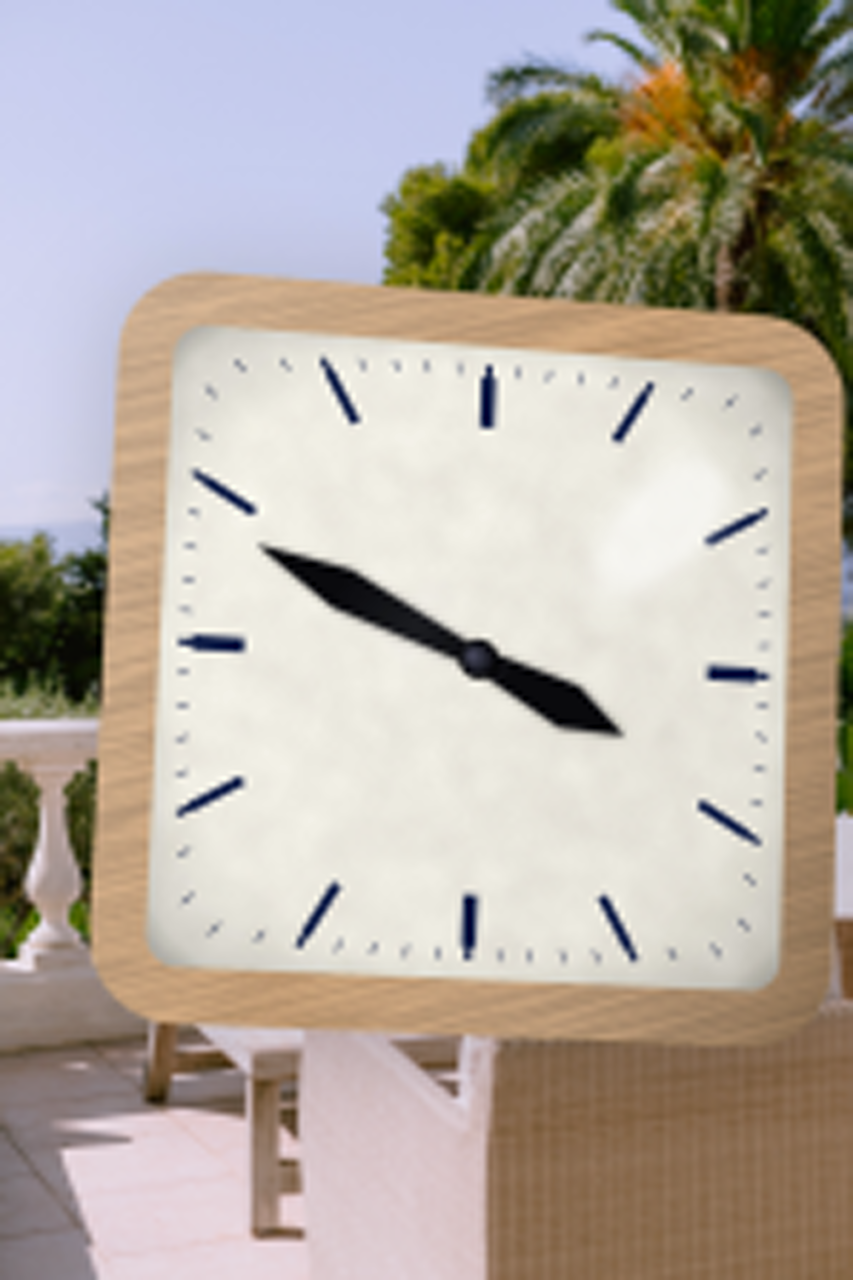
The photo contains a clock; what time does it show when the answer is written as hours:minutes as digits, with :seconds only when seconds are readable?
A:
3:49
